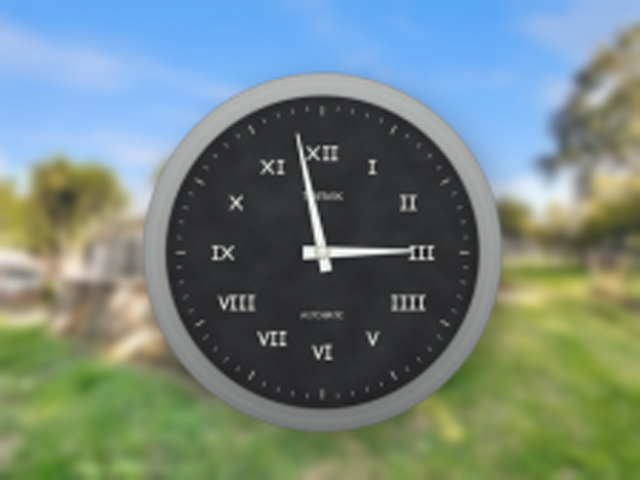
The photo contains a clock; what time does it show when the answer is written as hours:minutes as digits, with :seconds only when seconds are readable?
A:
2:58
